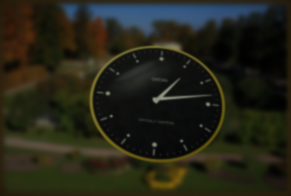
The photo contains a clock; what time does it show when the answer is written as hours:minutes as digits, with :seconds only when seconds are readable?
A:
1:13
